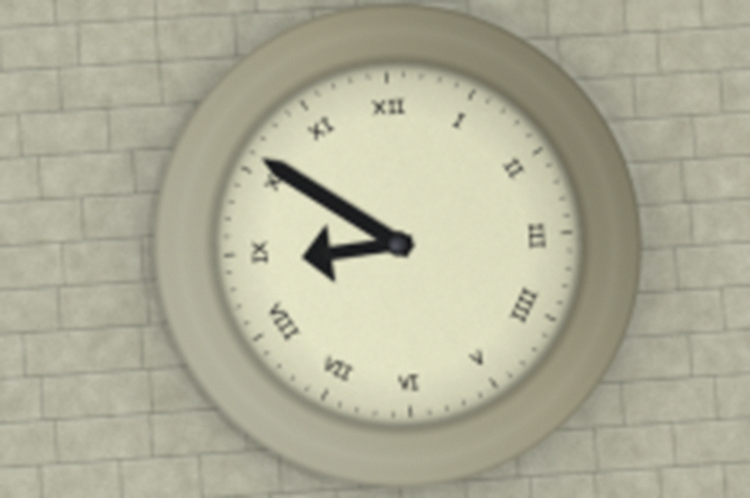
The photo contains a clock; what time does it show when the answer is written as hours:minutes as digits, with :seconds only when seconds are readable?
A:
8:51
